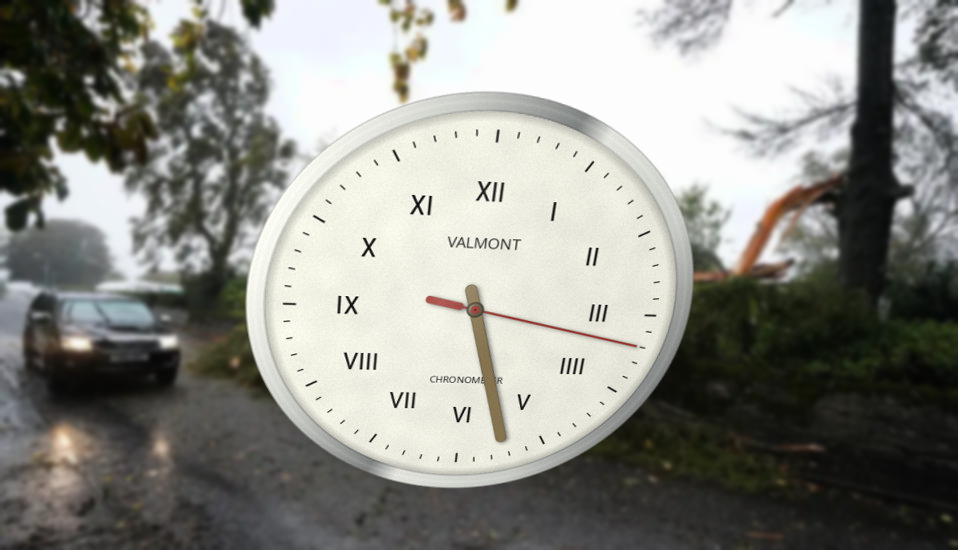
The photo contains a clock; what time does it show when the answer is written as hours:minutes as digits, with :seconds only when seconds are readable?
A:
5:27:17
